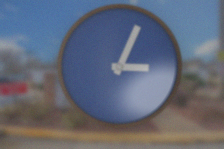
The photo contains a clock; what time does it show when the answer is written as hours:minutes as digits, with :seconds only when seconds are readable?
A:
3:04
